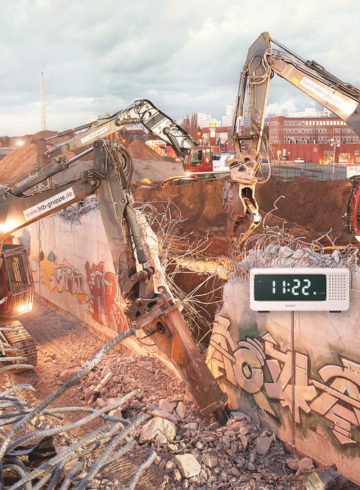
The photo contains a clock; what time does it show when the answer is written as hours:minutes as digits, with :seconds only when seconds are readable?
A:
11:22
